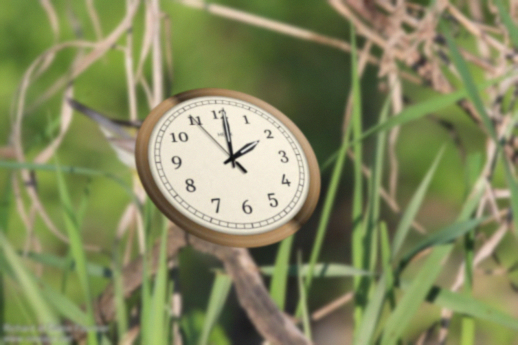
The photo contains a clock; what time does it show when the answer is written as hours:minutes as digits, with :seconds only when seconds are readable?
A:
2:00:55
